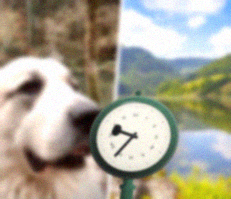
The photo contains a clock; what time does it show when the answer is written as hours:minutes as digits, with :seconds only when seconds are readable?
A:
9:36
